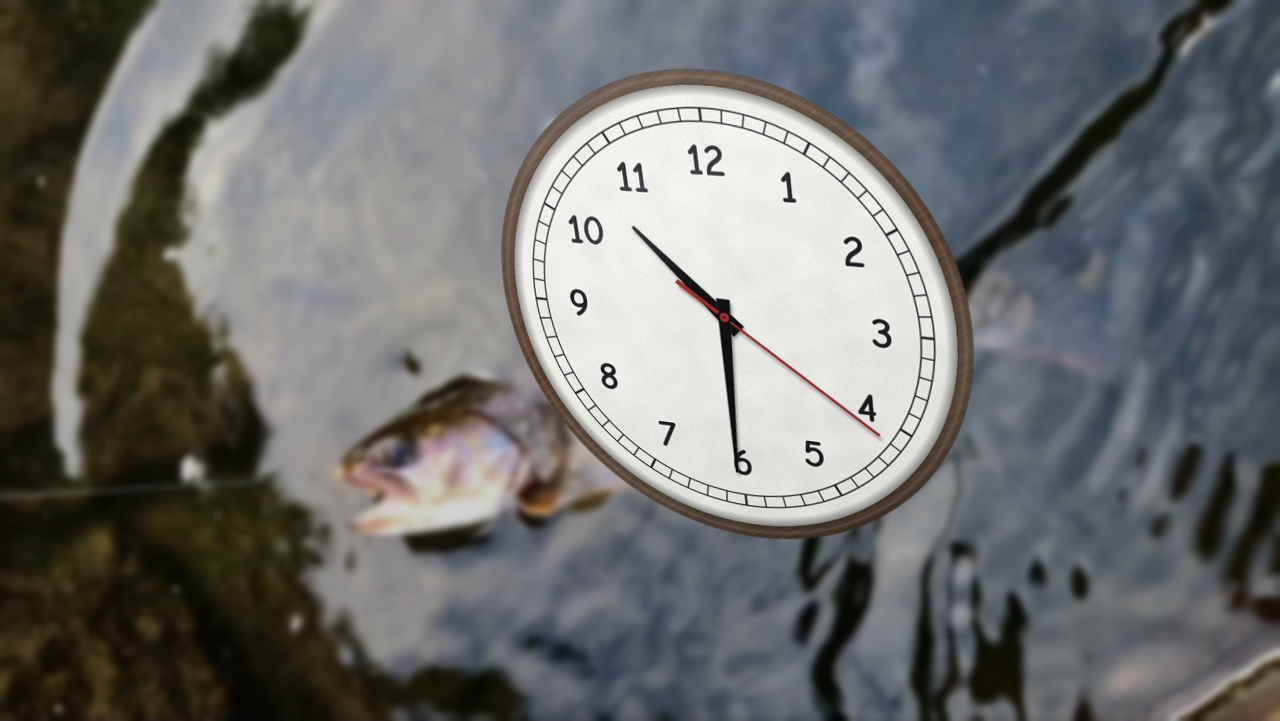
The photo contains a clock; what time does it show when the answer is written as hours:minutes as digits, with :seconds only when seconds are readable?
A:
10:30:21
